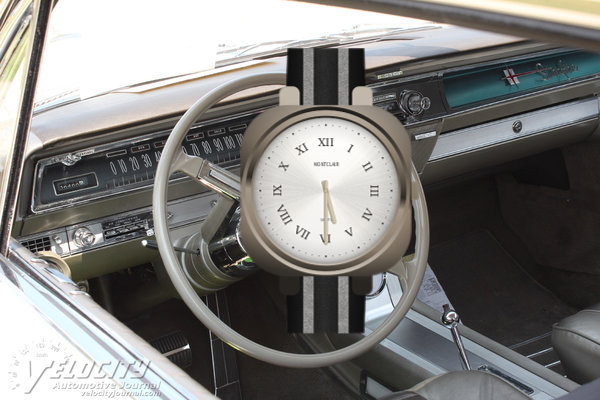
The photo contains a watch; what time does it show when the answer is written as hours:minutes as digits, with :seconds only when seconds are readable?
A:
5:30
